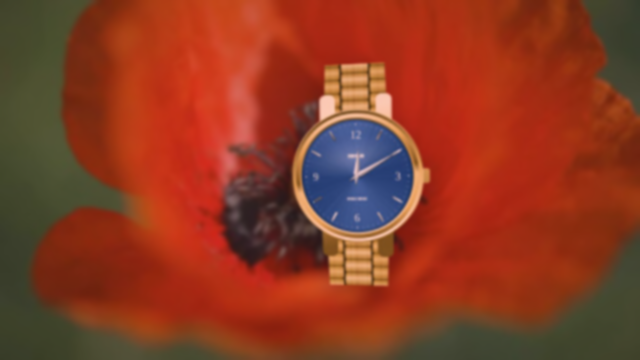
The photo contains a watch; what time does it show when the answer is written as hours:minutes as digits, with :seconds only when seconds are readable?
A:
12:10
